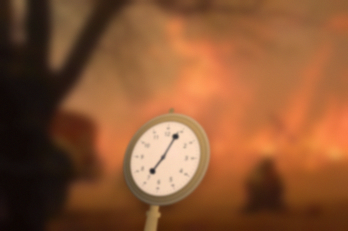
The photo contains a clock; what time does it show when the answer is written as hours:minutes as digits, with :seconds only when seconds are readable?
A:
7:04
